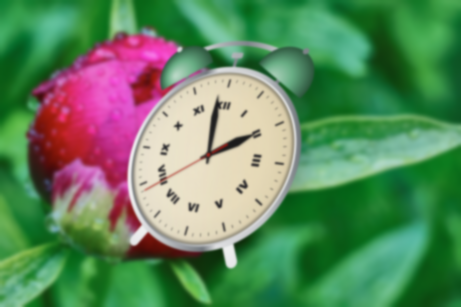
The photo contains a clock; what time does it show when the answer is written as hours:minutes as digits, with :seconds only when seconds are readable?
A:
1:58:39
